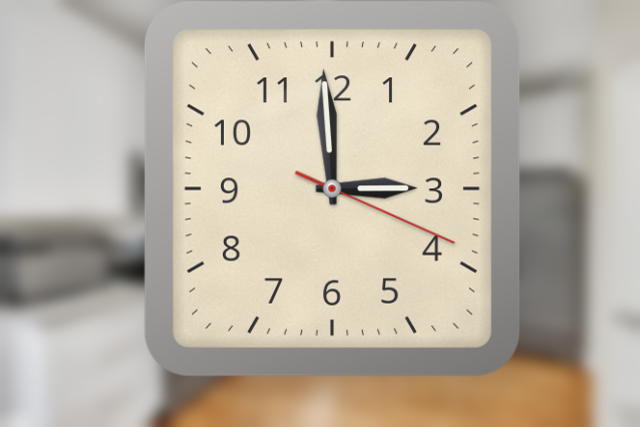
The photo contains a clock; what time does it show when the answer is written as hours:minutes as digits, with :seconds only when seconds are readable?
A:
2:59:19
